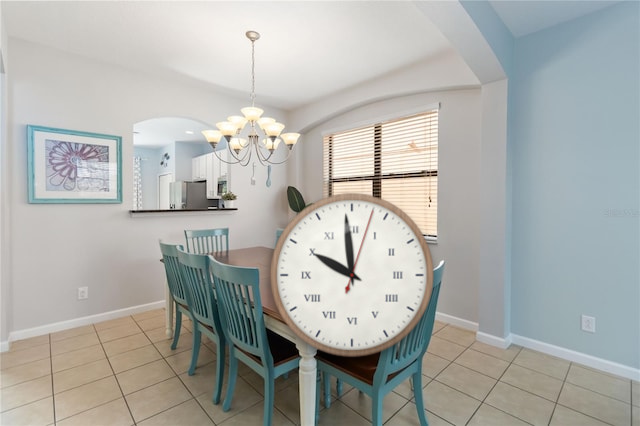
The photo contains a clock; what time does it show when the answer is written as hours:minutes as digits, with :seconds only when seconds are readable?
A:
9:59:03
